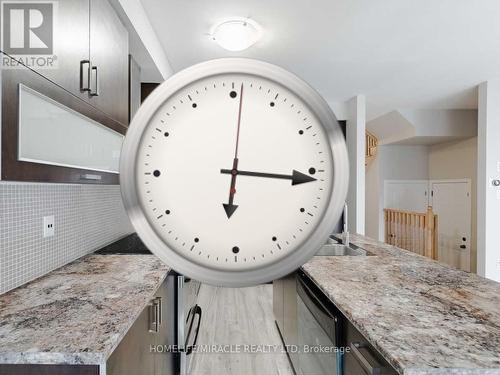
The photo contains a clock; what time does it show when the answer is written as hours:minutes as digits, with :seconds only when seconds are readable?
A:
6:16:01
